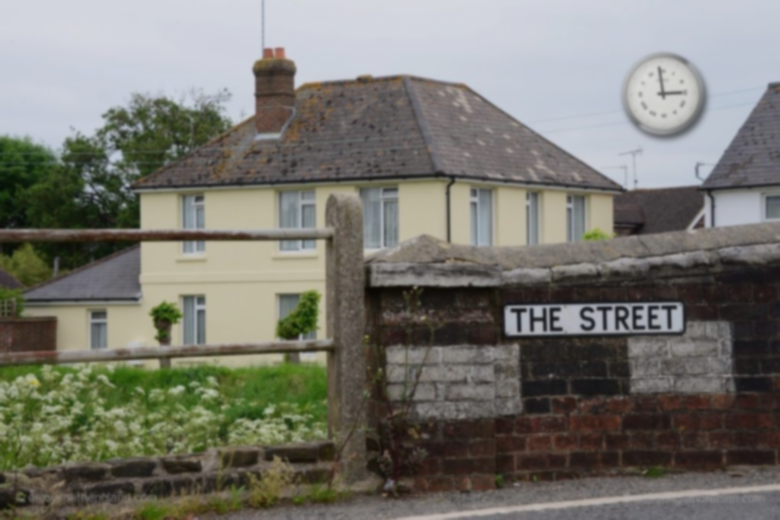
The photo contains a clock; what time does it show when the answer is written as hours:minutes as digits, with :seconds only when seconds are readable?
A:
2:59
